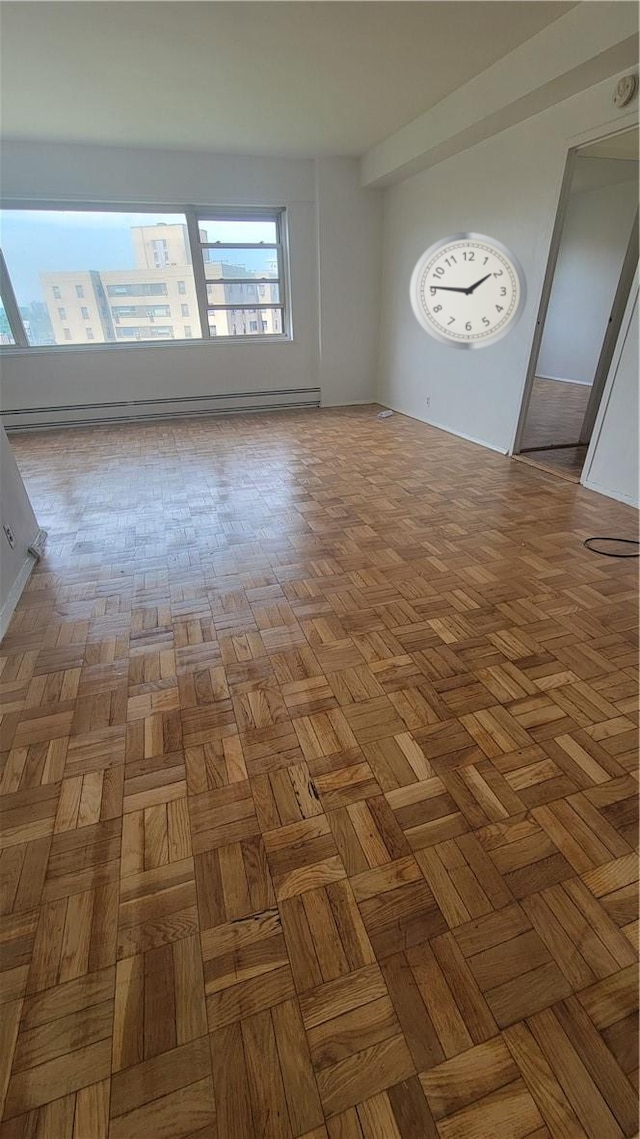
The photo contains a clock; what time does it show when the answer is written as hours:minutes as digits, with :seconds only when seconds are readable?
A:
1:46
